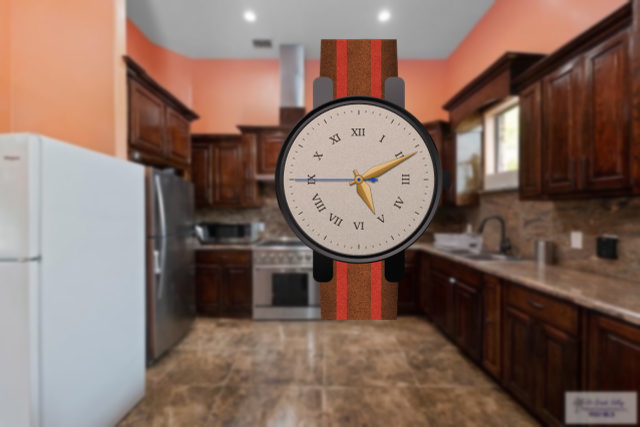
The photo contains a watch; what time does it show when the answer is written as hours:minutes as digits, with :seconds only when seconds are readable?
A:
5:10:45
